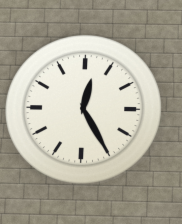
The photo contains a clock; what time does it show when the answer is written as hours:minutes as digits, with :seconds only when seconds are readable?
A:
12:25
